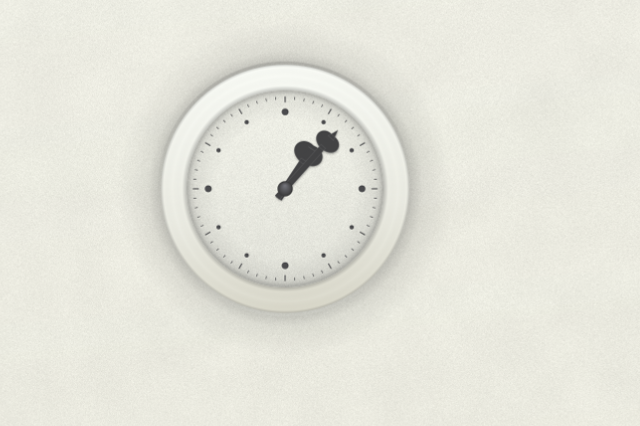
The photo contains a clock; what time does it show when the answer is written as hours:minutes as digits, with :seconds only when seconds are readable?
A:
1:07
